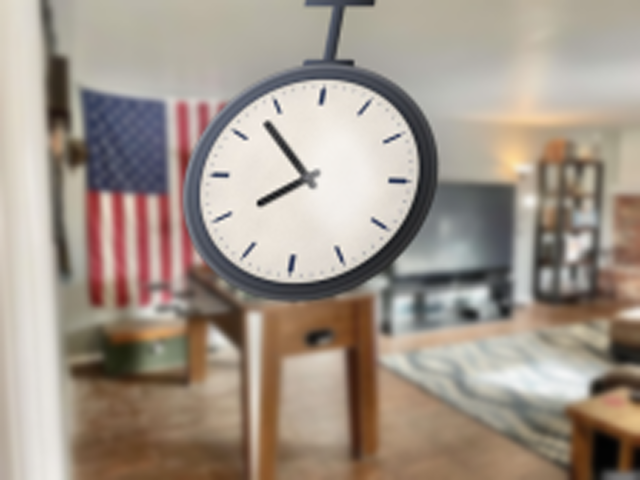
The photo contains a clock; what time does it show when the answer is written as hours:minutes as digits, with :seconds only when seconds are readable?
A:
7:53
